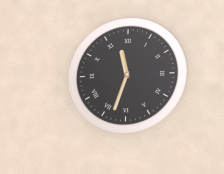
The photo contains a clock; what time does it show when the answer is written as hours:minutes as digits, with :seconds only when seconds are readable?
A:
11:33
